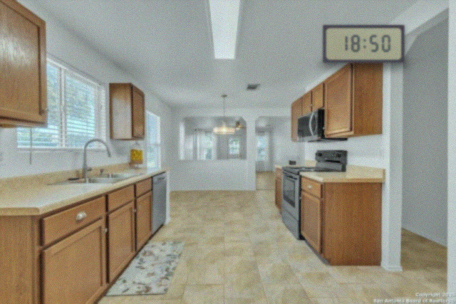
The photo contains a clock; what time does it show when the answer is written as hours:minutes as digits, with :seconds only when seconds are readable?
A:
18:50
